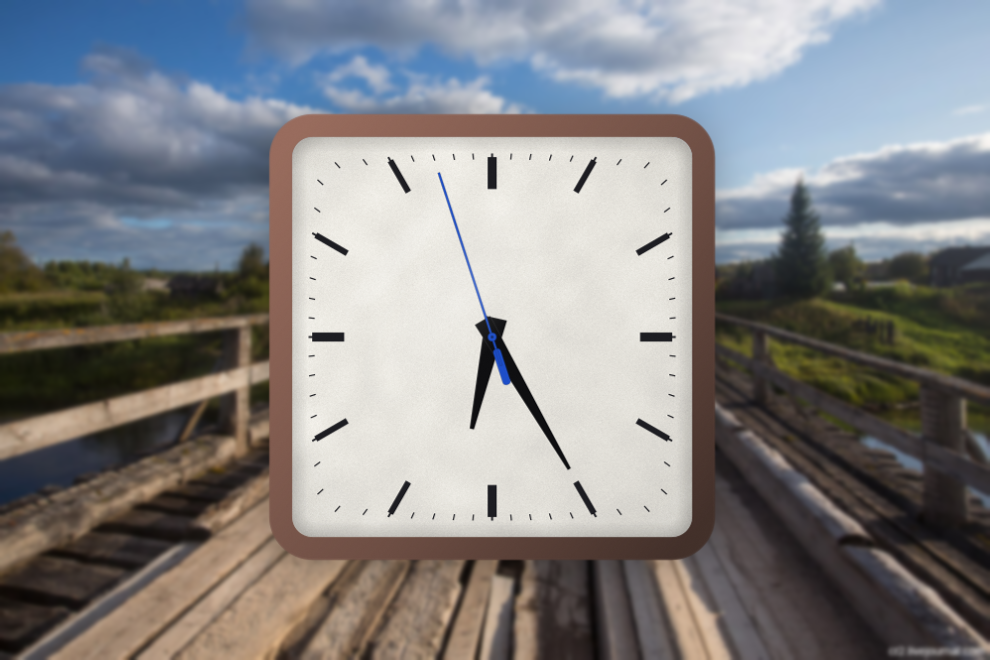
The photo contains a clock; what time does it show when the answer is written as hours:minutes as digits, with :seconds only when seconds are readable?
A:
6:24:57
